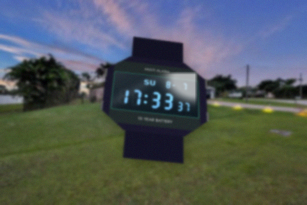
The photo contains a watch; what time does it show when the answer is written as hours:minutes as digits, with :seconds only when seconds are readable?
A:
17:33
